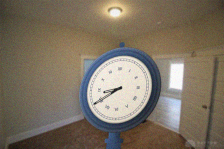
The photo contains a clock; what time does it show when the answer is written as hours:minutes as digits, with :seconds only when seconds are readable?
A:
8:40
